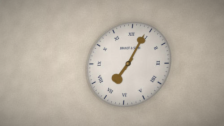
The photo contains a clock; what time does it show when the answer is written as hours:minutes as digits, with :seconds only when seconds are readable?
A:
7:04
